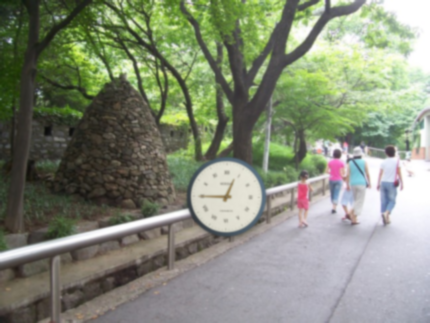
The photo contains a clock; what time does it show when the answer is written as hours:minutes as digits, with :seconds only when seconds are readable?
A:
12:45
